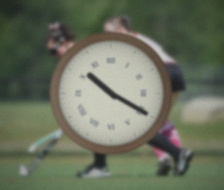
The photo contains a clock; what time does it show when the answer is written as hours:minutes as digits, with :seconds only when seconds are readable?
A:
10:20
